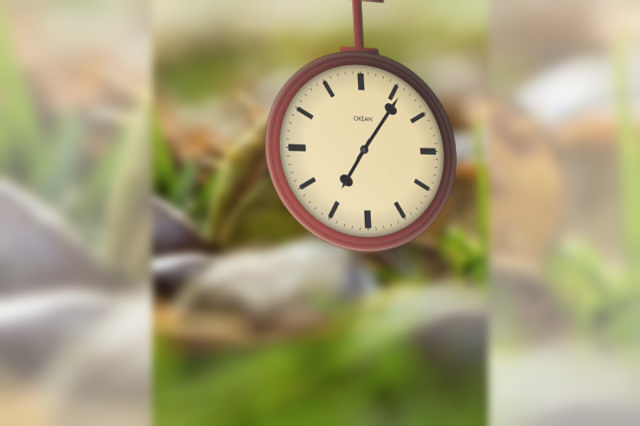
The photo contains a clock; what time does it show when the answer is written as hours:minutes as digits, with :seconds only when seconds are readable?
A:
7:06
